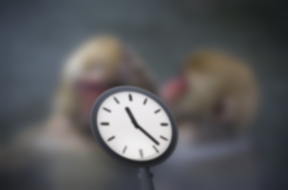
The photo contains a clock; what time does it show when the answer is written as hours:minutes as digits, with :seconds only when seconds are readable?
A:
11:23
